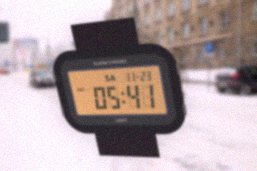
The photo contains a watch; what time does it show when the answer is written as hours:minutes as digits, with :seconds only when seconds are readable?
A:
5:41
